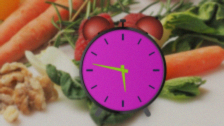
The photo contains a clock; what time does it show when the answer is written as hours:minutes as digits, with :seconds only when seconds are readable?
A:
5:47
